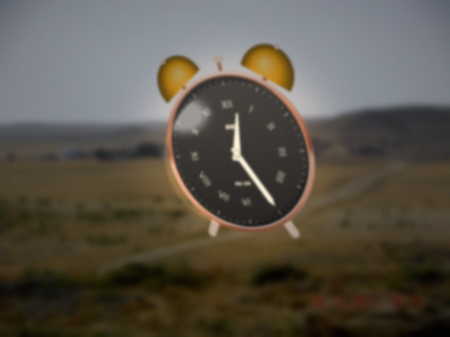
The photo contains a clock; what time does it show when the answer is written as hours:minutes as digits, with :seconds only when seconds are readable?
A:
12:25
